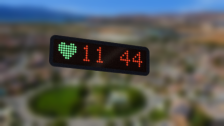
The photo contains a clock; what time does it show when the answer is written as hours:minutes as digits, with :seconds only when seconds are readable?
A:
11:44
